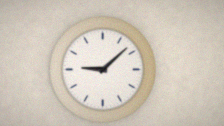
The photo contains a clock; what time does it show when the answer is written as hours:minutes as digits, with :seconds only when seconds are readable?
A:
9:08
